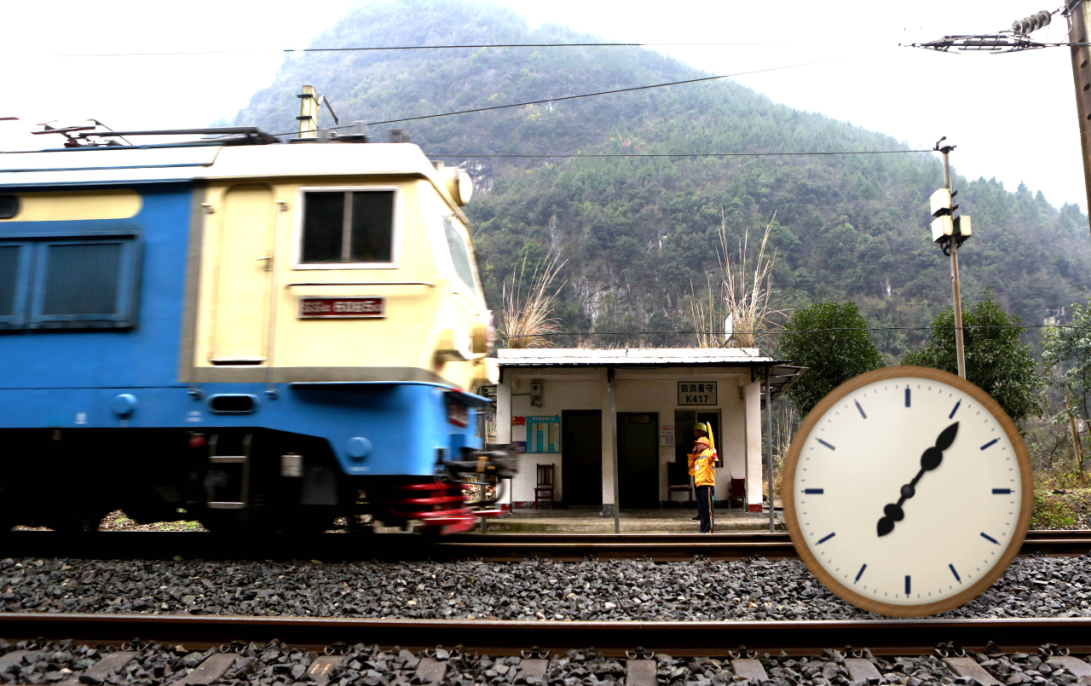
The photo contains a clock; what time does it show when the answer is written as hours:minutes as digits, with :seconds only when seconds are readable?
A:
7:06
